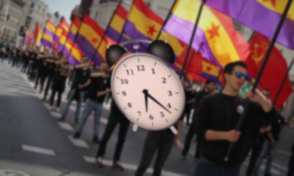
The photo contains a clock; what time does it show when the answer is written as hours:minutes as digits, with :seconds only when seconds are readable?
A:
6:22
